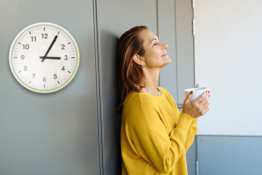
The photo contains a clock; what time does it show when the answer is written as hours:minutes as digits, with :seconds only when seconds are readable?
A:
3:05
